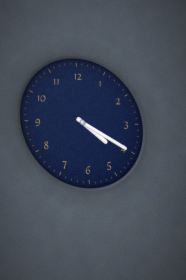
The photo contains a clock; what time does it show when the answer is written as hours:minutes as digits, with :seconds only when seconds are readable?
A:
4:20
